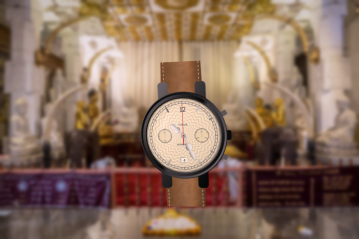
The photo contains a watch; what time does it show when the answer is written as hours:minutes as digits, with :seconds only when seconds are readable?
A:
10:26
